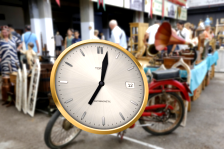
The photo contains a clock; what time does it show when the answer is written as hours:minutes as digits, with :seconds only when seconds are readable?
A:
7:02
